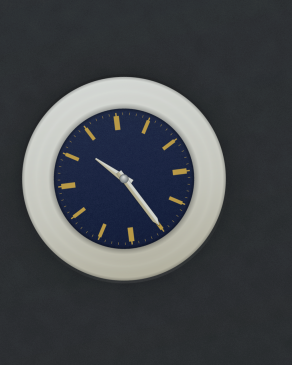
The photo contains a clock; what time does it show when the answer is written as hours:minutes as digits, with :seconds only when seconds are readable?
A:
10:25
